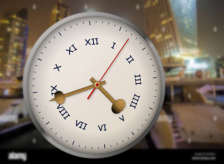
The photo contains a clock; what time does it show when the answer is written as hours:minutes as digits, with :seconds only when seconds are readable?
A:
4:43:07
